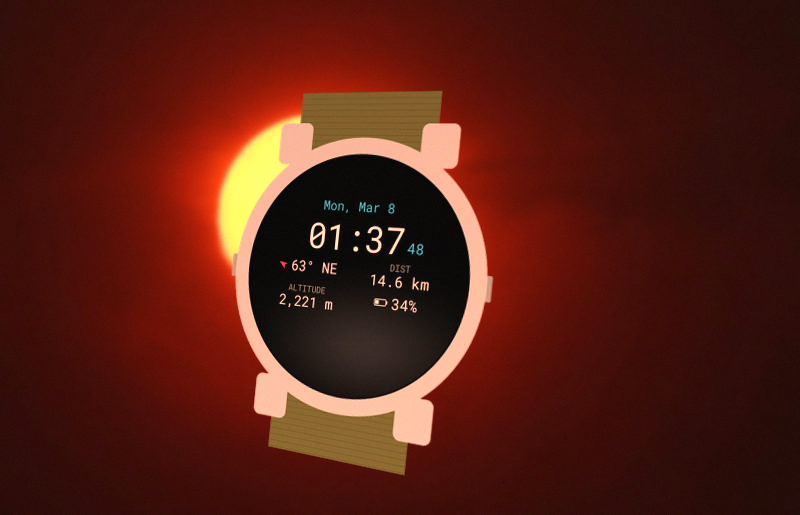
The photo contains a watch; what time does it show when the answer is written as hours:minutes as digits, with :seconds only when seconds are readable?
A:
1:37:48
